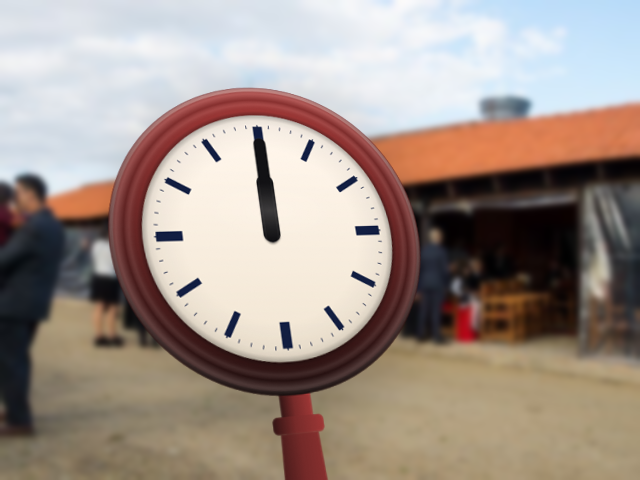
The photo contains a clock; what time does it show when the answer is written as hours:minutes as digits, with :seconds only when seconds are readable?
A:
12:00
